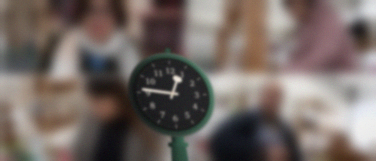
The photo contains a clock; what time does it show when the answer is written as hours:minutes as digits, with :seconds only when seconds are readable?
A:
12:46
